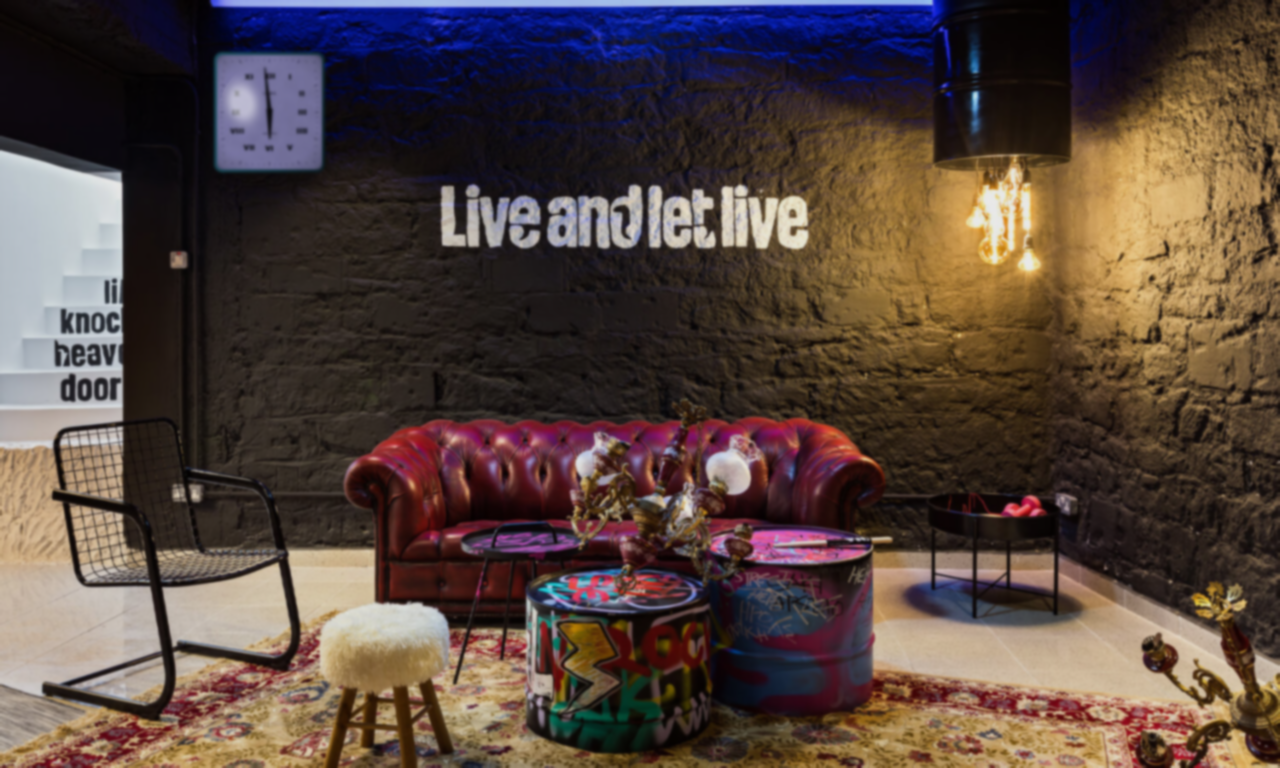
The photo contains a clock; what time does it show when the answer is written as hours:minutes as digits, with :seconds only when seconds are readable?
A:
5:59
